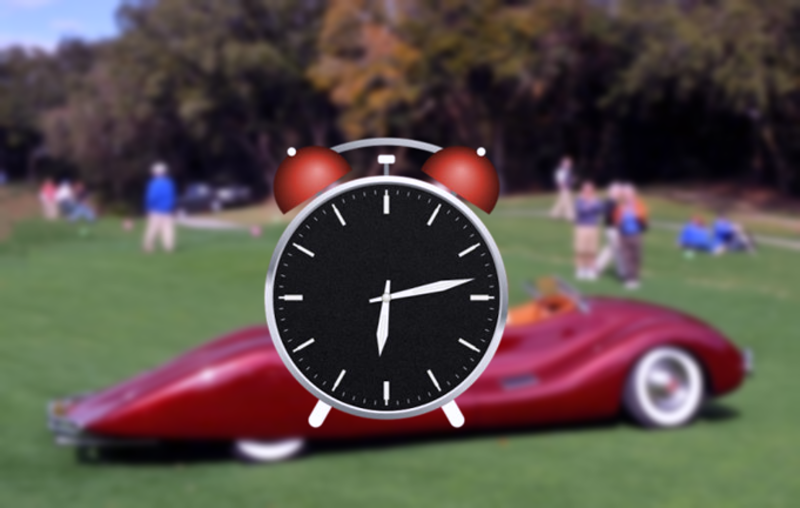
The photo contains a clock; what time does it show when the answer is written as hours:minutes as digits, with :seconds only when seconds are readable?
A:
6:13
